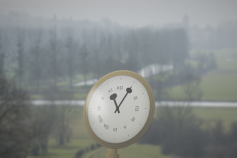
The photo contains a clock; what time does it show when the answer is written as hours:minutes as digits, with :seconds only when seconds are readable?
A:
11:05
